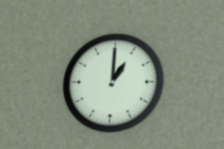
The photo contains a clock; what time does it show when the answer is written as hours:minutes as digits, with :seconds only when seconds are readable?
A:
1:00
